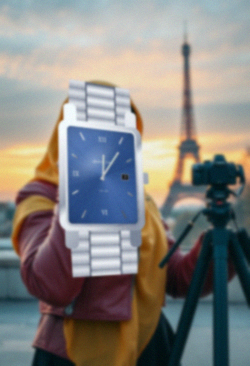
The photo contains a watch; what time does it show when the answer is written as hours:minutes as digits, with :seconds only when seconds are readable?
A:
12:06
